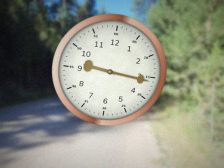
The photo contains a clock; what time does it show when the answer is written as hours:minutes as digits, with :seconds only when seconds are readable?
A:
9:16
